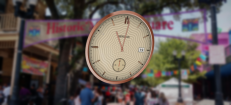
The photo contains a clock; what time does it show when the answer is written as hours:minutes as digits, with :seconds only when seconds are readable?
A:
11:01
